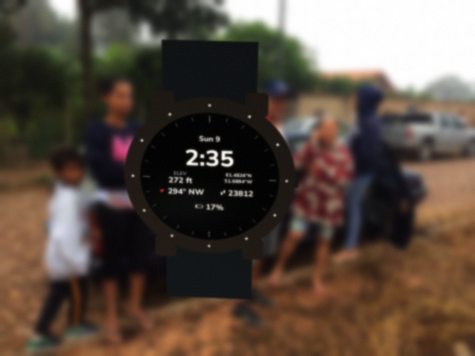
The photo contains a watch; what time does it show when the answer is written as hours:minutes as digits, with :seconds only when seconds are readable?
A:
2:35
